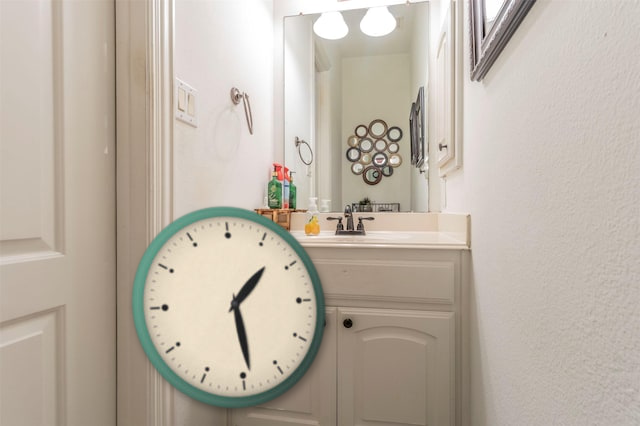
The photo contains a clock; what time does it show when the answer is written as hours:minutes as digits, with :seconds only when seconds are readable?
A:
1:29
